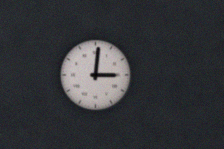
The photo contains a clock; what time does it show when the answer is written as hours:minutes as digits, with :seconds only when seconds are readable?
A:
3:01
